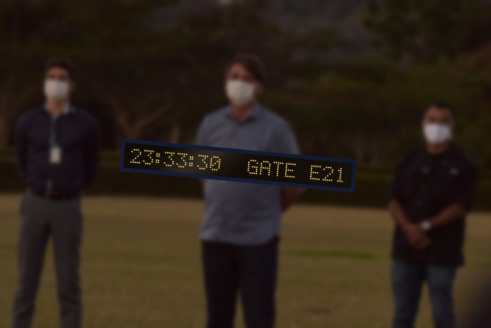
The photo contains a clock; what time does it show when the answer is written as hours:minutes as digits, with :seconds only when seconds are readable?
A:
23:33:30
